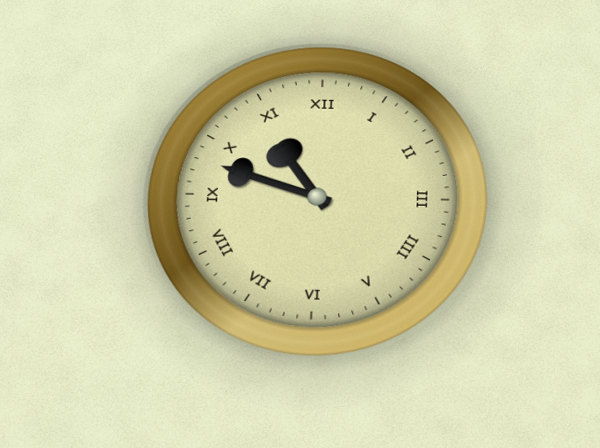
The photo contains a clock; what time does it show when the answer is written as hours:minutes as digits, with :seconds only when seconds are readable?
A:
10:48
